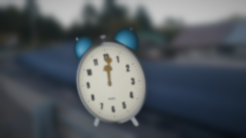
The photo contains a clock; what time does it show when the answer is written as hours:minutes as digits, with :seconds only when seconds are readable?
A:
12:01
